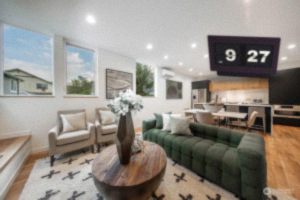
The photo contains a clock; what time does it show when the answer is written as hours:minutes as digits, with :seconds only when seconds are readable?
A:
9:27
